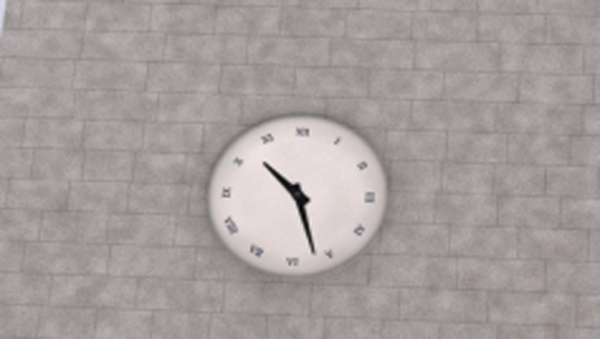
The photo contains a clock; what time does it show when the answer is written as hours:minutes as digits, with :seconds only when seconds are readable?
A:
10:27
